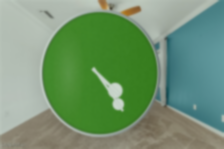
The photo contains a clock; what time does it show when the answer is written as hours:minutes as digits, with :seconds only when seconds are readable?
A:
4:24
